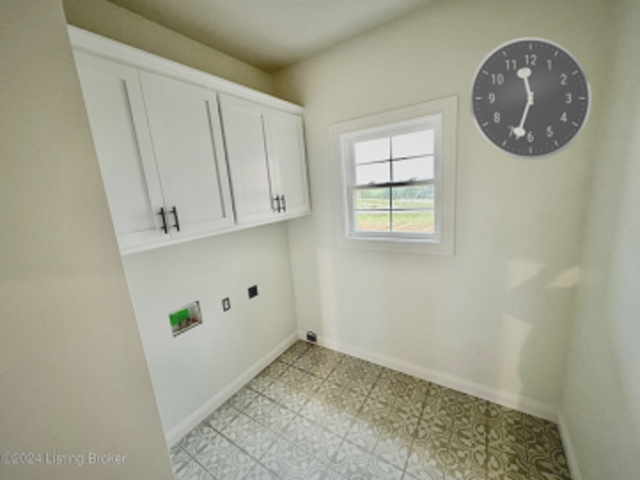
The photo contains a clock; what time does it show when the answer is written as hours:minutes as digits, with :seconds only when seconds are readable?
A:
11:33
